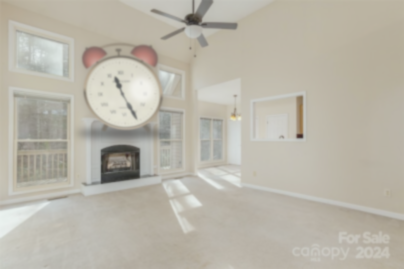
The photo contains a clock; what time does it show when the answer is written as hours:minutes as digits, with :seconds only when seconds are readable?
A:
11:26
